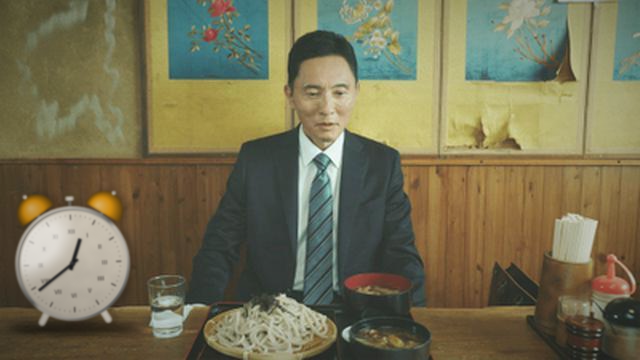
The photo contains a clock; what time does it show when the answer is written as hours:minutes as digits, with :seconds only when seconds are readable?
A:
12:39
